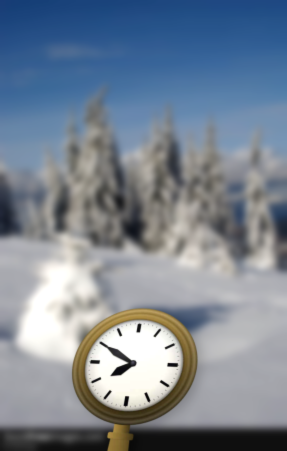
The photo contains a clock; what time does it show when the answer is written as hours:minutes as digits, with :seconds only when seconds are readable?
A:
7:50
